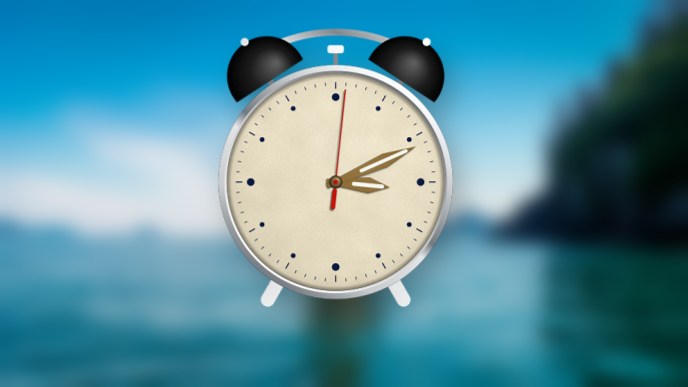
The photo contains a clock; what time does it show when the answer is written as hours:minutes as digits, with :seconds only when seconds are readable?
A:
3:11:01
